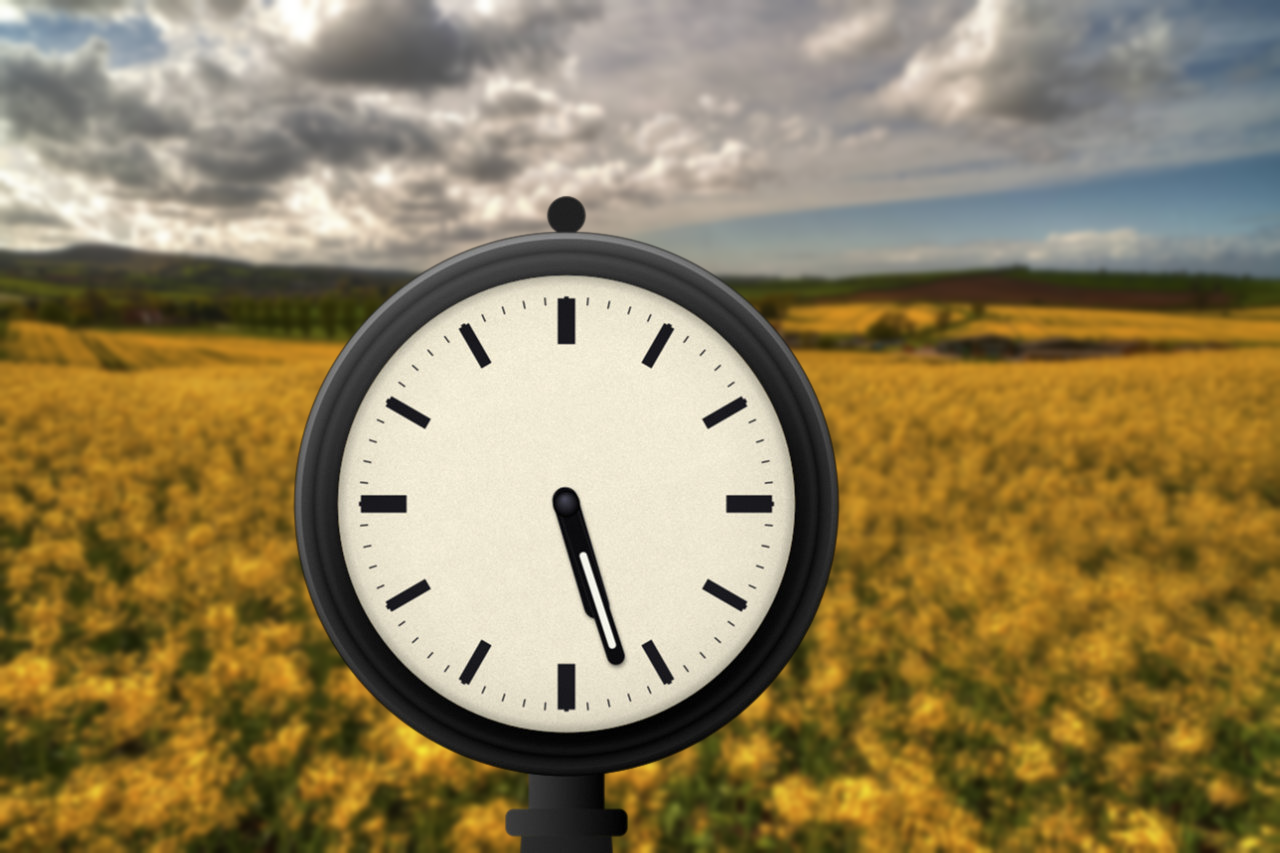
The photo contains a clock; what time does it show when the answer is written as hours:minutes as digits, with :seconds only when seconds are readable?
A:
5:27
